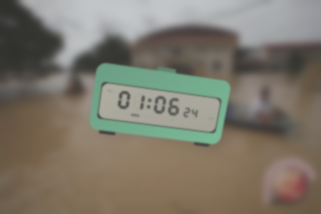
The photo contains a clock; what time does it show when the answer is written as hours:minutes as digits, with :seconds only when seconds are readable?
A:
1:06
